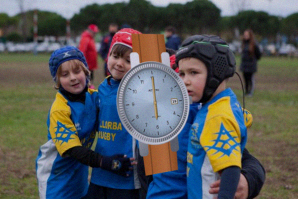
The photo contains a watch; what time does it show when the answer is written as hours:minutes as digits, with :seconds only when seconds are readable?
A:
6:00
